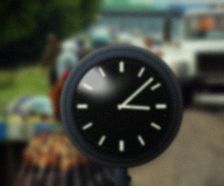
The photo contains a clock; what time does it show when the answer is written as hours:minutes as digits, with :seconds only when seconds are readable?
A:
3:08
